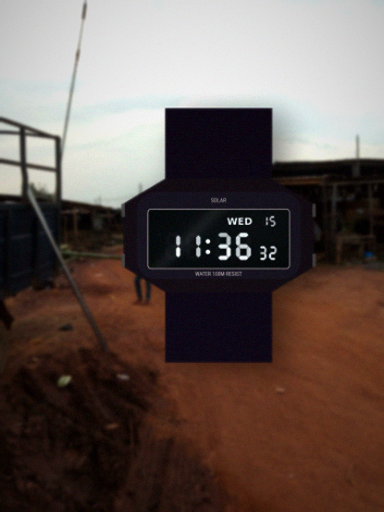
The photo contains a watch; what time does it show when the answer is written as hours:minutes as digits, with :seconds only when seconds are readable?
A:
11:36:32
